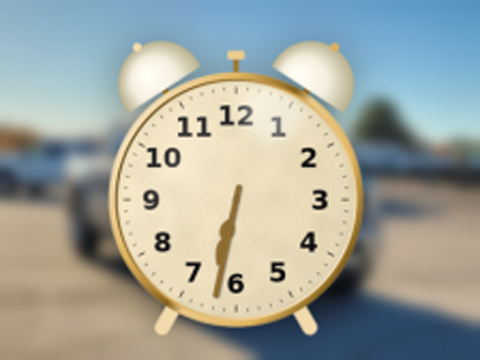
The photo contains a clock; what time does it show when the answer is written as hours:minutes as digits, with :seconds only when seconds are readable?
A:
6:32
